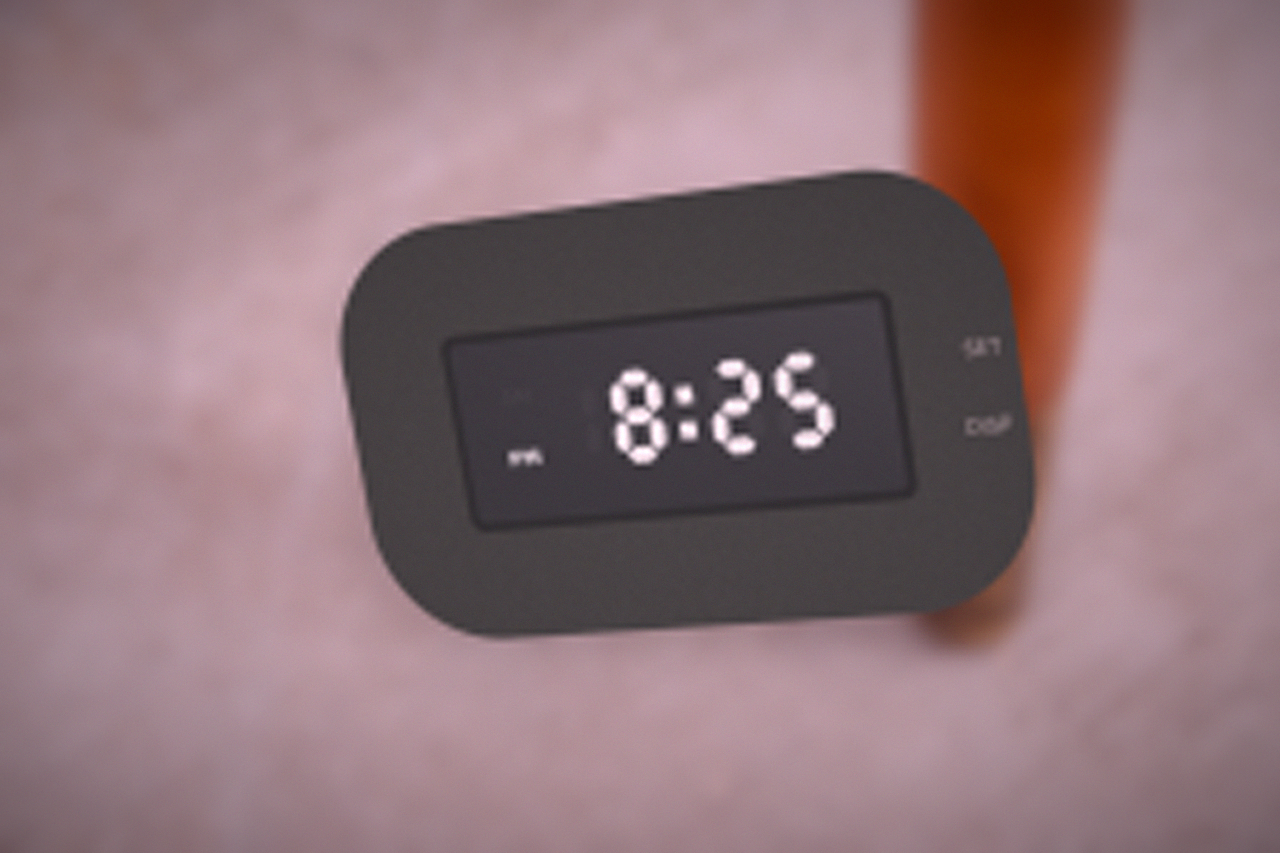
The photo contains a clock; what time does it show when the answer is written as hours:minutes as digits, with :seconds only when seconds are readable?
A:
8:25
